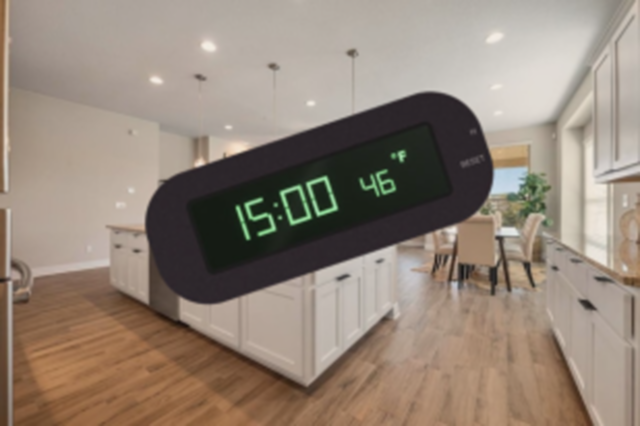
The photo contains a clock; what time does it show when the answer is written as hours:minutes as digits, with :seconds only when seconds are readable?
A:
15:00
